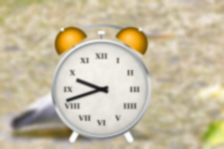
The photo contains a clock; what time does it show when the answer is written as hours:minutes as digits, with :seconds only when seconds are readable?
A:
9:42
